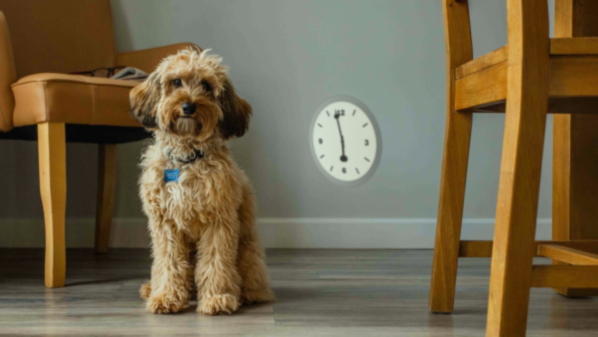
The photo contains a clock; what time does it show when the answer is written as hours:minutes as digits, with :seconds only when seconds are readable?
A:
5:58
